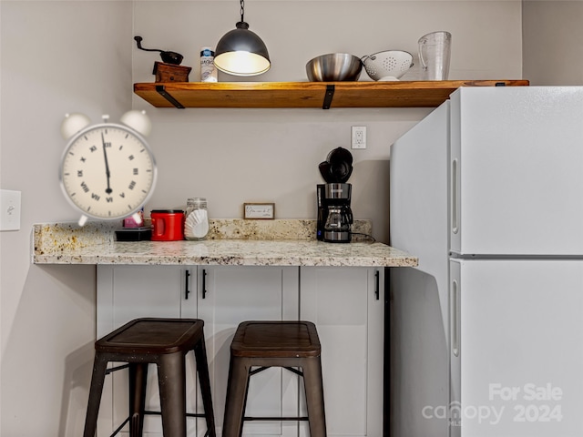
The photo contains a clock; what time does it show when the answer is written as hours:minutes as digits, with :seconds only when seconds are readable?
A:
5:59
